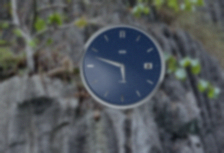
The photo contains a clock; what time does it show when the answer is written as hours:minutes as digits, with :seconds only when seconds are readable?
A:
5:48
